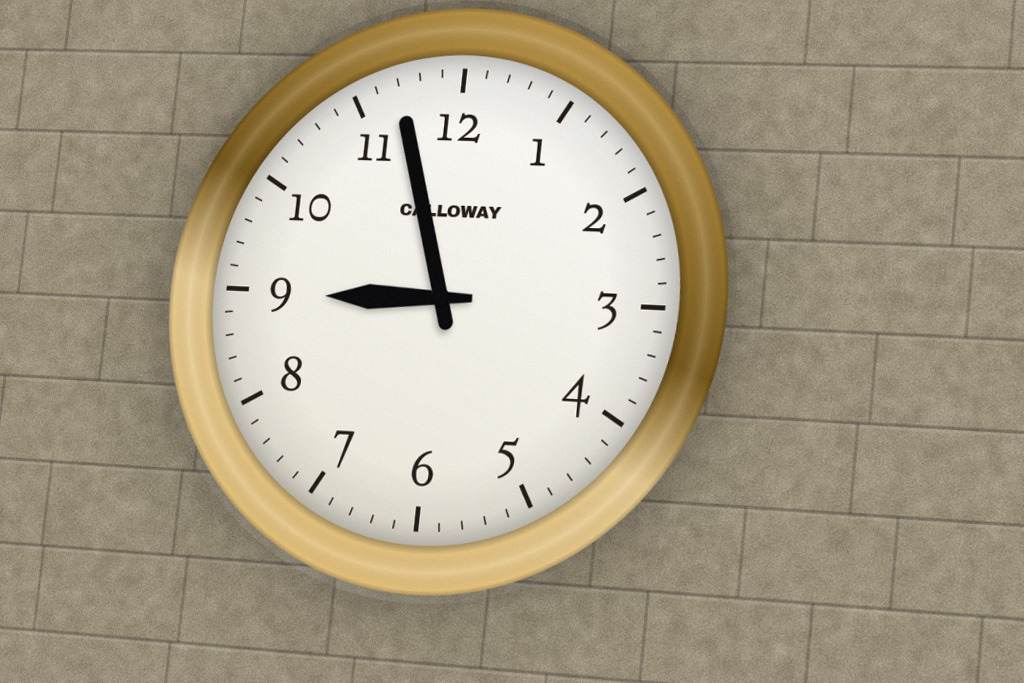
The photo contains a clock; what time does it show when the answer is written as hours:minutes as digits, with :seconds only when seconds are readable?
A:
8:57
